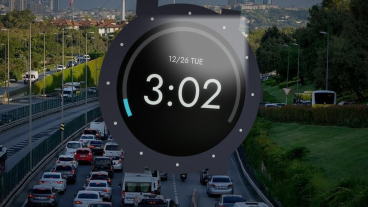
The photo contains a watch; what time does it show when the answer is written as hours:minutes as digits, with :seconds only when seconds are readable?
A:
3:02
